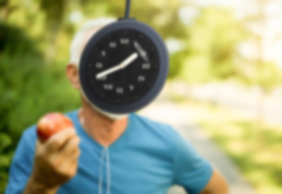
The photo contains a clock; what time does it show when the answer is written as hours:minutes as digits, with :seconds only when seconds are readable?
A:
1:41
